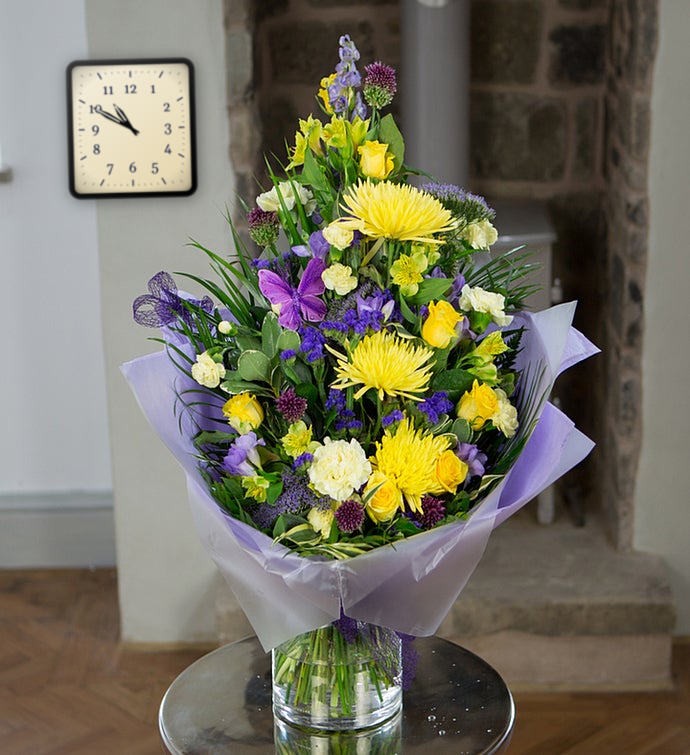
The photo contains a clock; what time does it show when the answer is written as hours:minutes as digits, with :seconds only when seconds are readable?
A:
10:50
